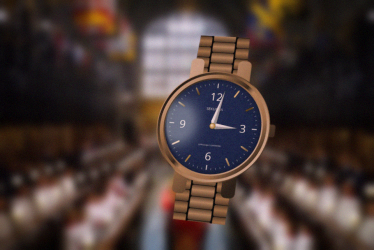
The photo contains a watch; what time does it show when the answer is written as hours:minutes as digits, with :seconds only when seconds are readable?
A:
3:02
